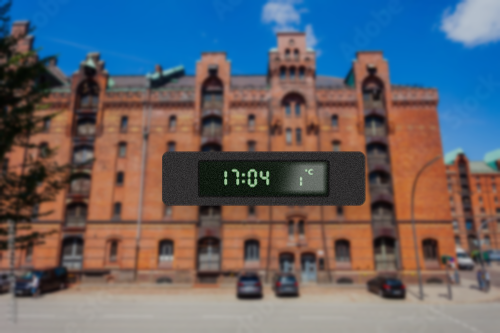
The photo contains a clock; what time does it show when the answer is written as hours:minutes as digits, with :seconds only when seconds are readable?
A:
17:04
